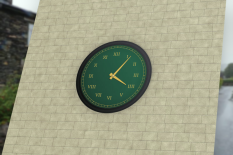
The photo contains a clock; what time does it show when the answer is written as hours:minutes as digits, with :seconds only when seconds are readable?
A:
4:06
